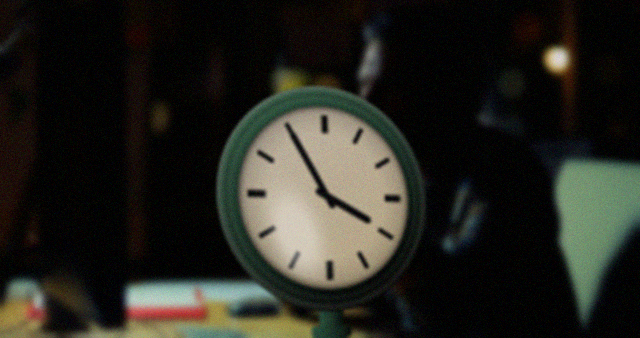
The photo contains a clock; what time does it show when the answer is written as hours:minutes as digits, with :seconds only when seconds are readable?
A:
3:55
